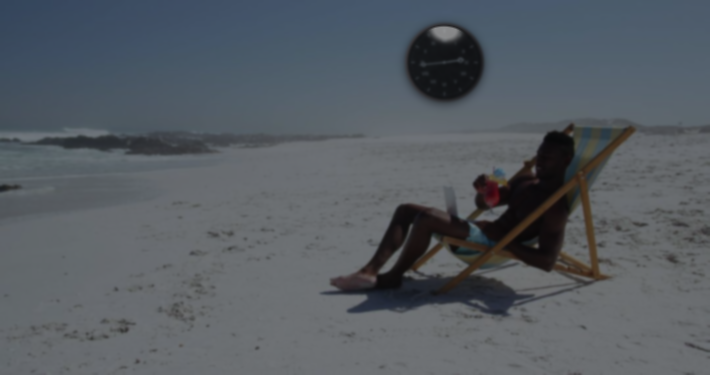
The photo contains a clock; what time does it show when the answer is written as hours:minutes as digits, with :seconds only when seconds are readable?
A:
2:44
